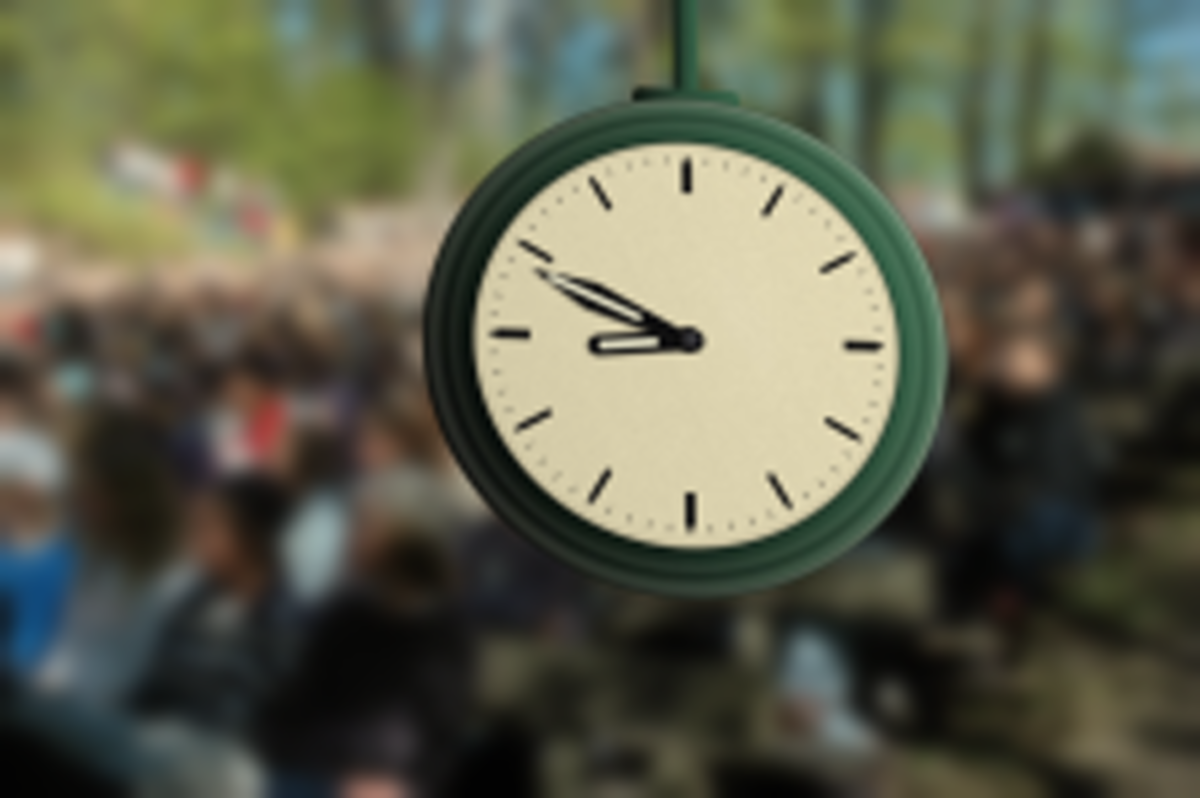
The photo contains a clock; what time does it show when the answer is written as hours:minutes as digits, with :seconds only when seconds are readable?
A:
8:49
